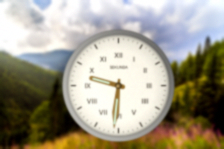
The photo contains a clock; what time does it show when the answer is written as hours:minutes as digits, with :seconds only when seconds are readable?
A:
9:31
